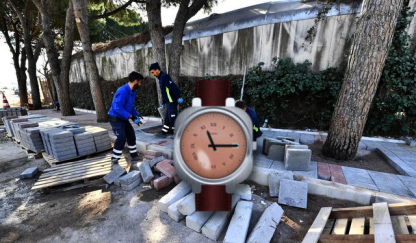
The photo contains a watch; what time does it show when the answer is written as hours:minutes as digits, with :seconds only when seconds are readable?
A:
11:15
